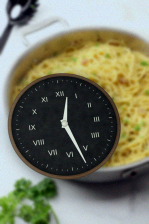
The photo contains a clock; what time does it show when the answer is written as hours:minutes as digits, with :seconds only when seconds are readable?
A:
12:27
